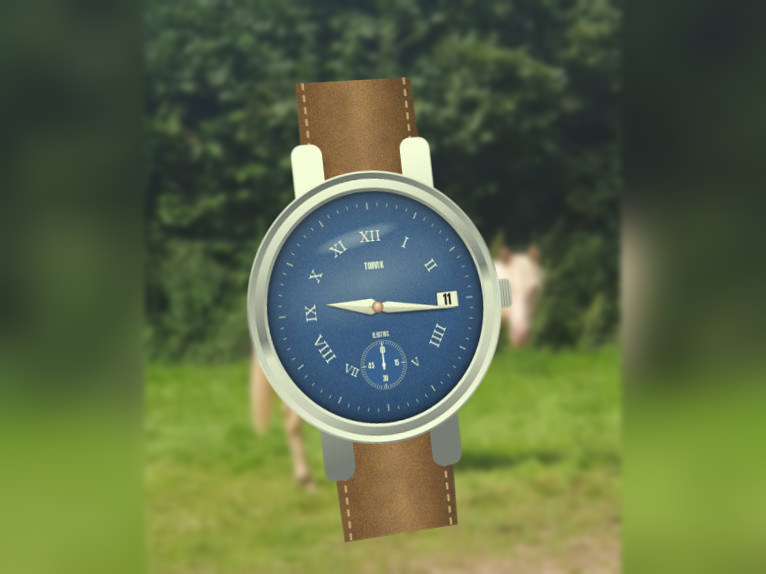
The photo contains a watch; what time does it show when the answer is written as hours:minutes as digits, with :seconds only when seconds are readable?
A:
9:16
